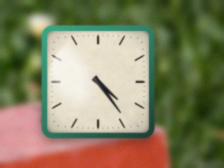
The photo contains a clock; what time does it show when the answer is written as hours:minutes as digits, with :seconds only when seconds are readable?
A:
4:24
